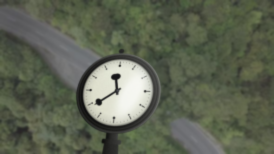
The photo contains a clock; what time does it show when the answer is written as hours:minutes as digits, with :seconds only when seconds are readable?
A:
11:39
